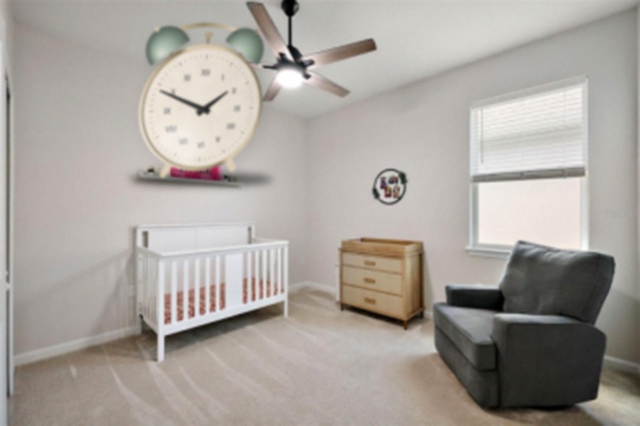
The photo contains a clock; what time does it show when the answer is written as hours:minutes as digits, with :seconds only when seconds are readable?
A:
1:49
